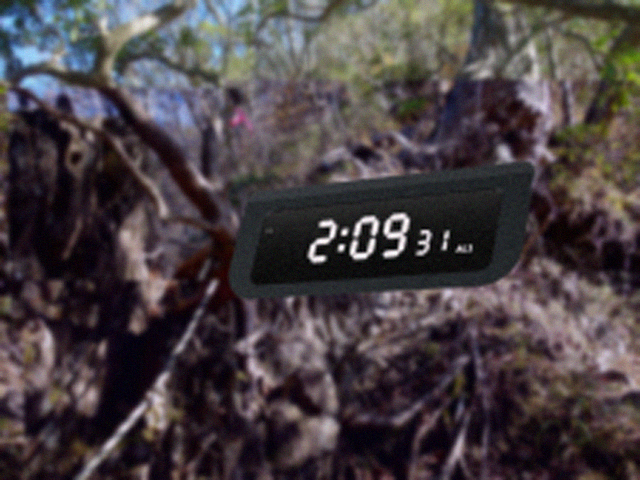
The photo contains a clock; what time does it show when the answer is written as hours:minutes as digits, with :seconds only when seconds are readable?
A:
2:09:31
